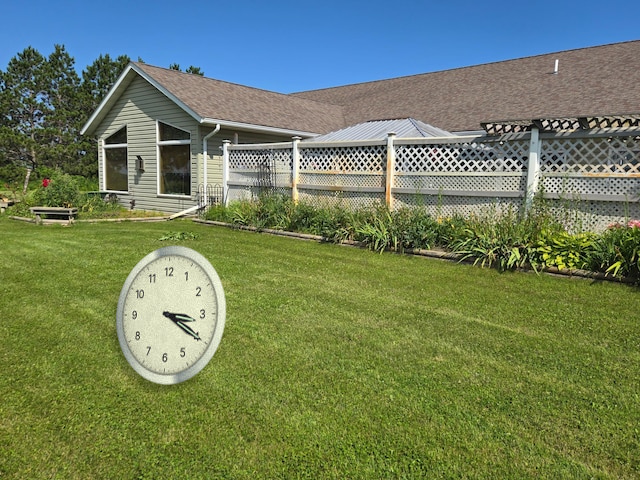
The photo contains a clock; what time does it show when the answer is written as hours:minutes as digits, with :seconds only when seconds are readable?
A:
3:20
